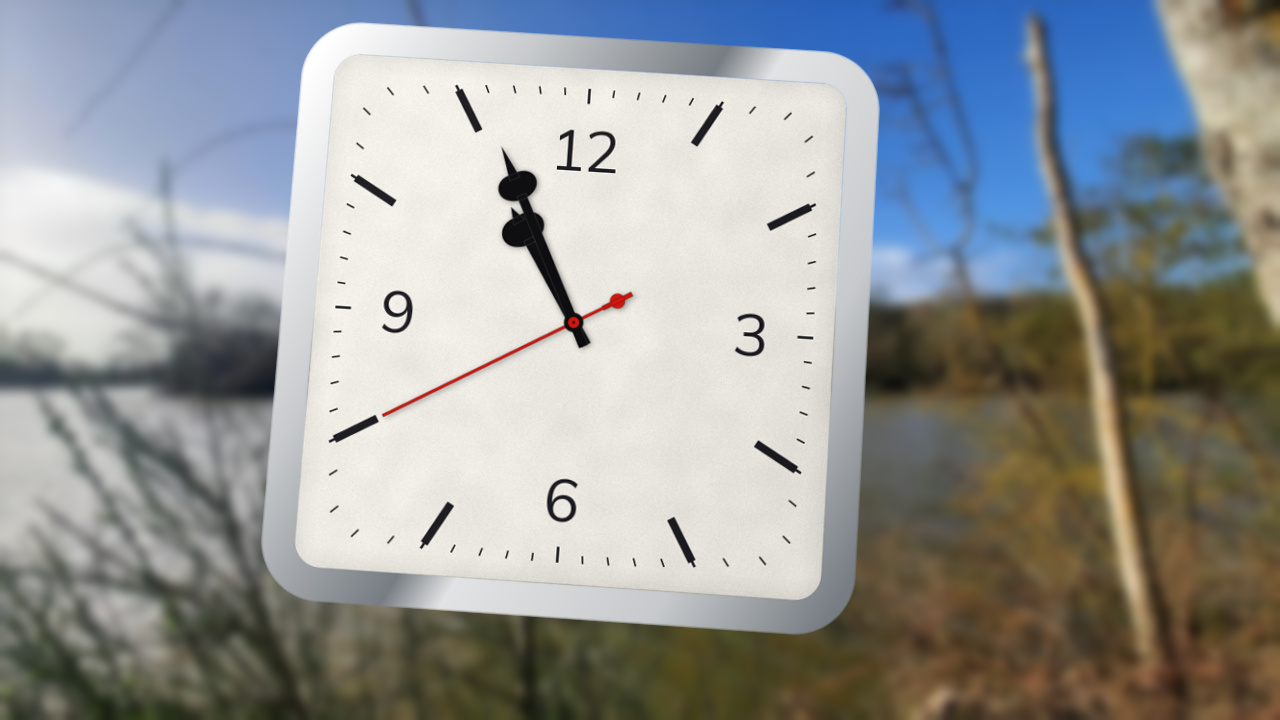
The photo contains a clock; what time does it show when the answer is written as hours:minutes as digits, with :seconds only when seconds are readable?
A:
10:55:40
